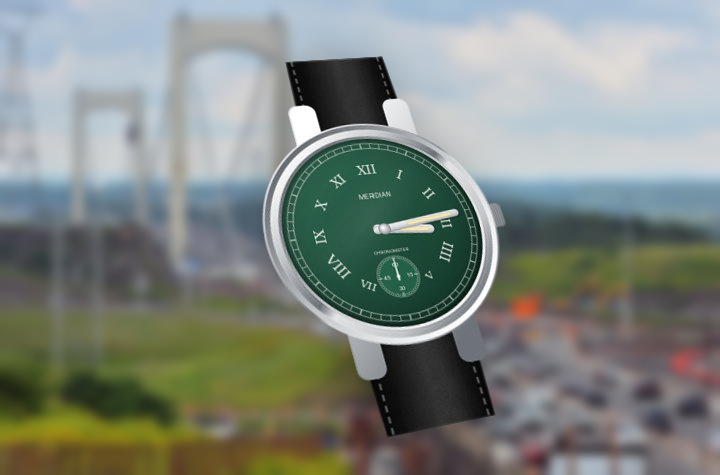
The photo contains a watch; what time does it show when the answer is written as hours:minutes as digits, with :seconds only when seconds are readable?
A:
3:14
